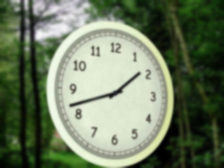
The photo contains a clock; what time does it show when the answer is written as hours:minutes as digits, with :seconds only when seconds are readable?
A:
1:42
